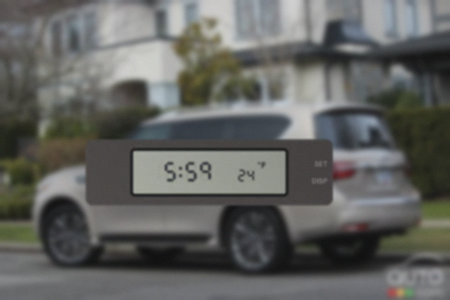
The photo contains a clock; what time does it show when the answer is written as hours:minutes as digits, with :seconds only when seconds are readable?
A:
5:59
